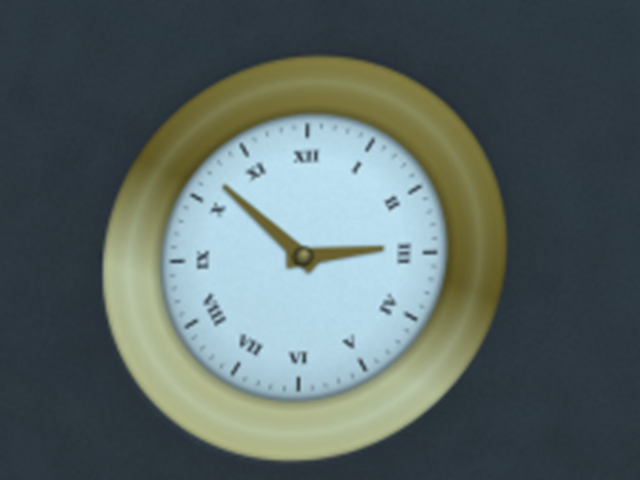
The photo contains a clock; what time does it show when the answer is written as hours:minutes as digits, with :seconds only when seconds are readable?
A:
2:52
